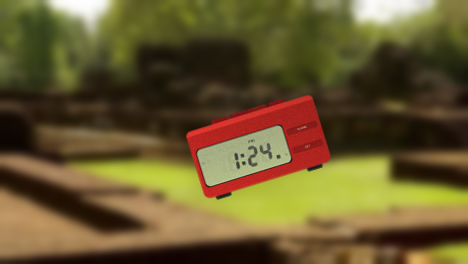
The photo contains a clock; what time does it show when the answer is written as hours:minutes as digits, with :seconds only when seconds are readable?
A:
1:24
